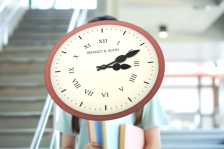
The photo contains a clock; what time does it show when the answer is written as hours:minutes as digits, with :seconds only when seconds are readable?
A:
3:11
